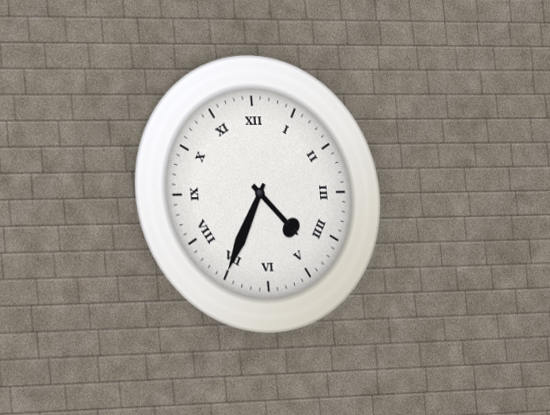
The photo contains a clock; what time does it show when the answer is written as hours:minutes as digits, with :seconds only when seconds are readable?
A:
4:35
